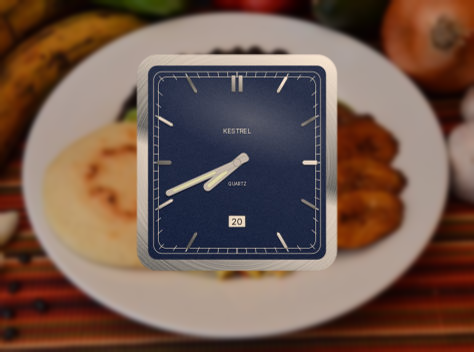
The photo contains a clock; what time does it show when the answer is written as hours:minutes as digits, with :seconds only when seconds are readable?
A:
7:41
